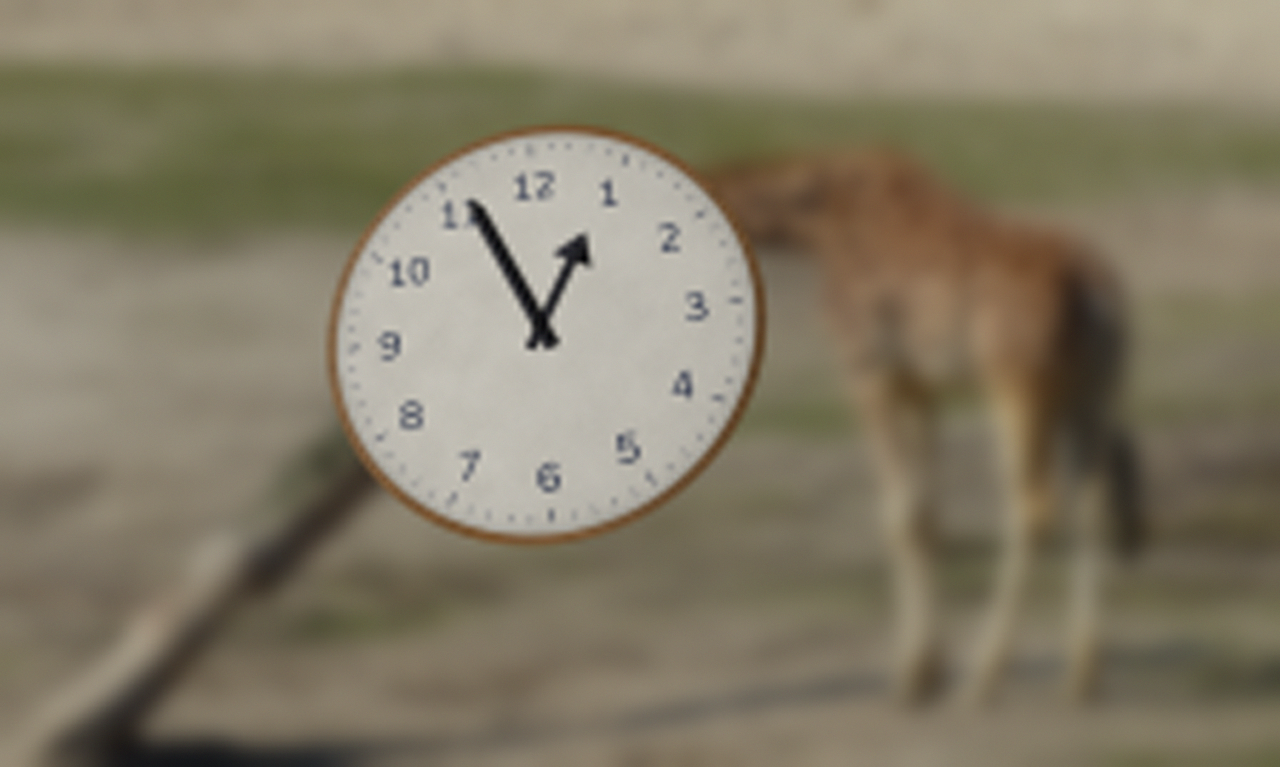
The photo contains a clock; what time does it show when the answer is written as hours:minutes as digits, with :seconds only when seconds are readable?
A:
12:56
